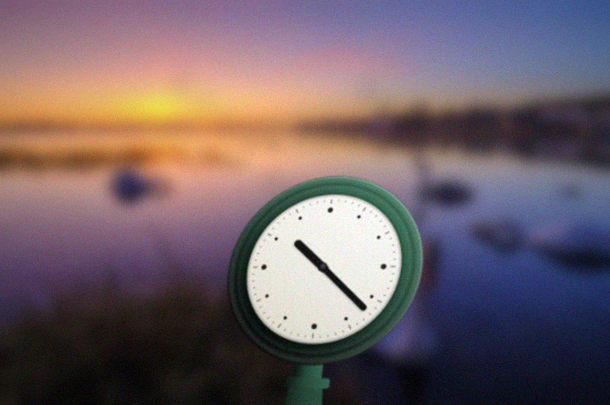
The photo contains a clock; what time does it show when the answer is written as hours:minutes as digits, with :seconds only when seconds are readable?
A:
10:22
